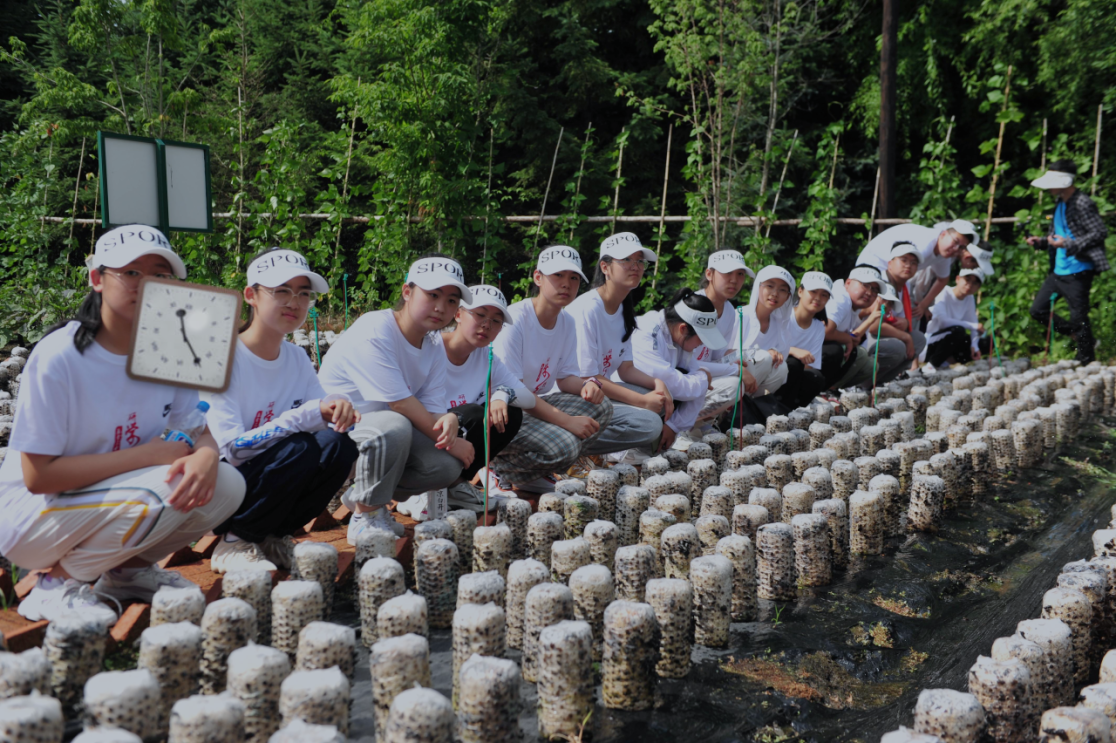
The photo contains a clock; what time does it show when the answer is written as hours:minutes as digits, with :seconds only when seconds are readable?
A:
11:24
